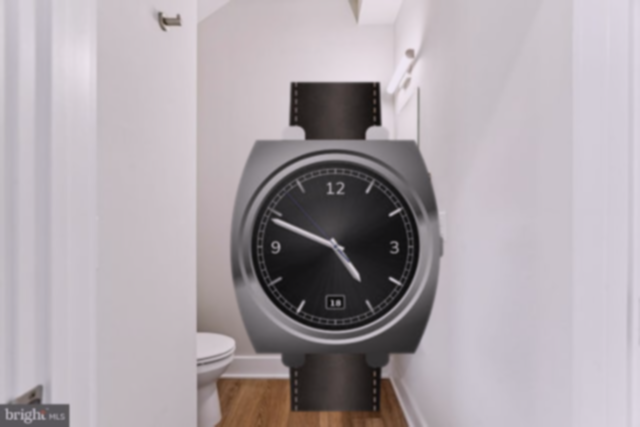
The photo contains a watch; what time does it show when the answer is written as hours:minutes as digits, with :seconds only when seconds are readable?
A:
4:48:53
